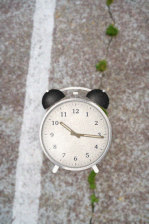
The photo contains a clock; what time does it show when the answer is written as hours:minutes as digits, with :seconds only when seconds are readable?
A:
10:16
